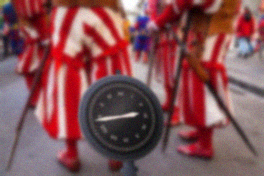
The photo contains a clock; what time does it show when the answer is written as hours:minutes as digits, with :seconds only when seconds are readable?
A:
2:44
